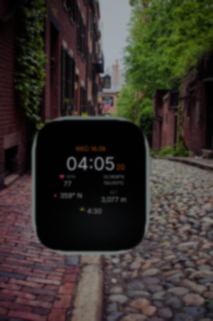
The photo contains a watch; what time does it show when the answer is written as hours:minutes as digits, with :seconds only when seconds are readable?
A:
4:05
